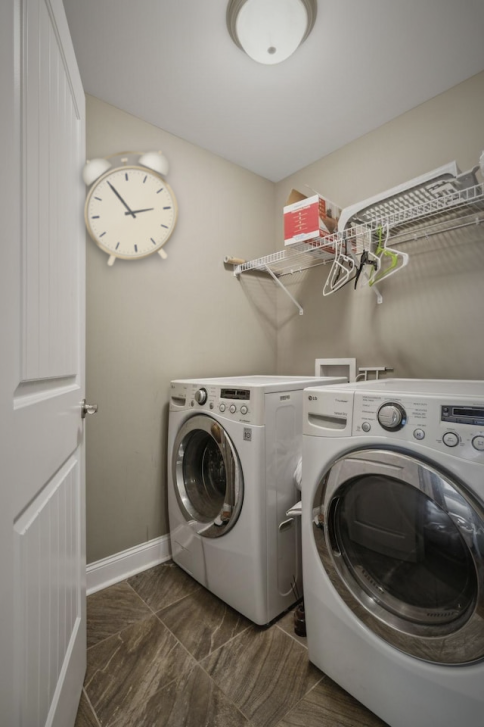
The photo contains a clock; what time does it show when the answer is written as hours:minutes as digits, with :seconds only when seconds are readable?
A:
2:55
